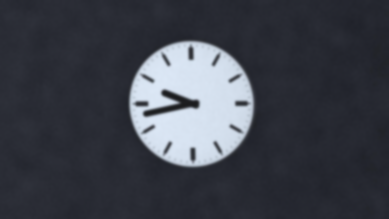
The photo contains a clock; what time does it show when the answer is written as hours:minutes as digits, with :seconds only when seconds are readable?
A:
9:43
